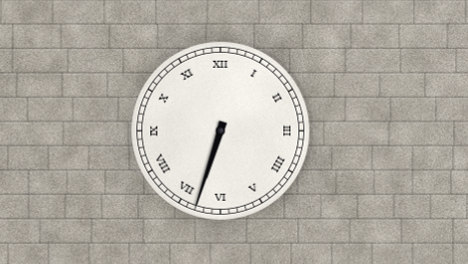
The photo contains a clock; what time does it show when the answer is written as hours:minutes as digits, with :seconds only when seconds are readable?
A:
6:33
